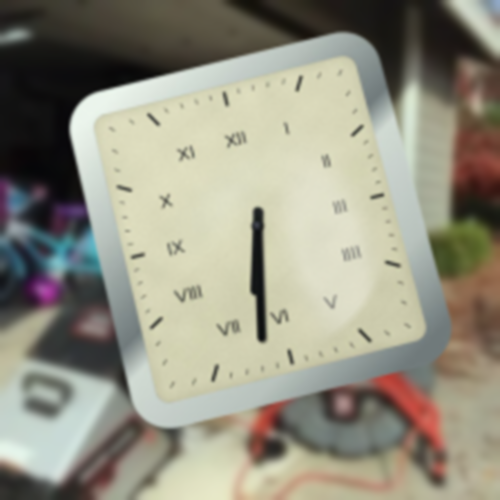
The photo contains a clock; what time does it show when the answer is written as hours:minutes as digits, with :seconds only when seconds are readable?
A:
6:32
